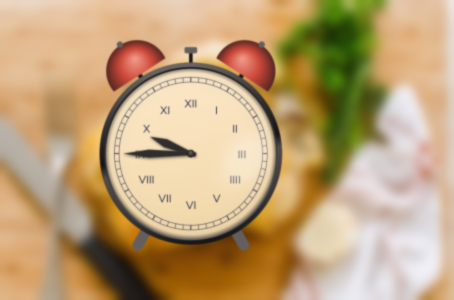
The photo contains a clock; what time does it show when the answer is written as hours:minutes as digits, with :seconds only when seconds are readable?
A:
9:45
